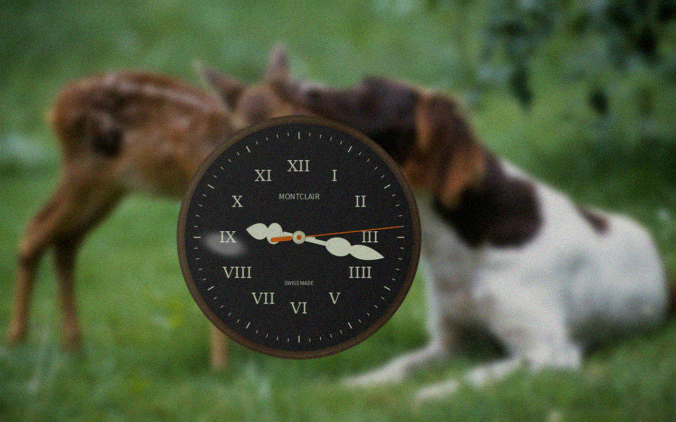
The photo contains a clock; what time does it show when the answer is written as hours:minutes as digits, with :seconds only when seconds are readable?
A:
9:17:14
